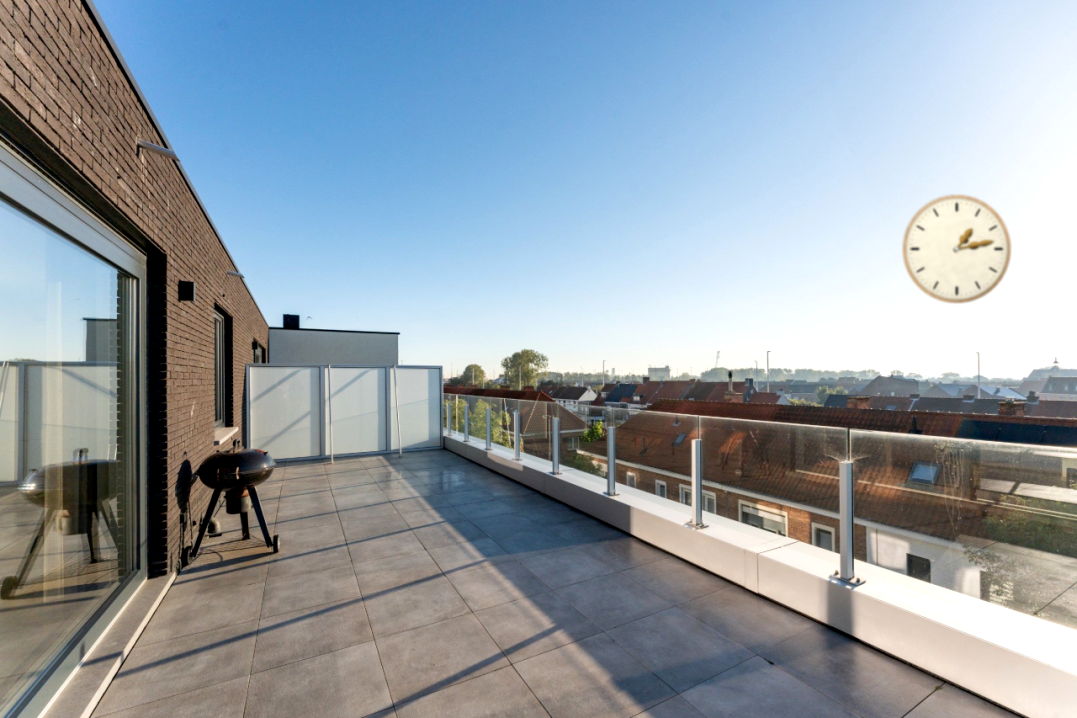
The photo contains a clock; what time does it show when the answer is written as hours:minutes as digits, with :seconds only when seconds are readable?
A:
1:13
